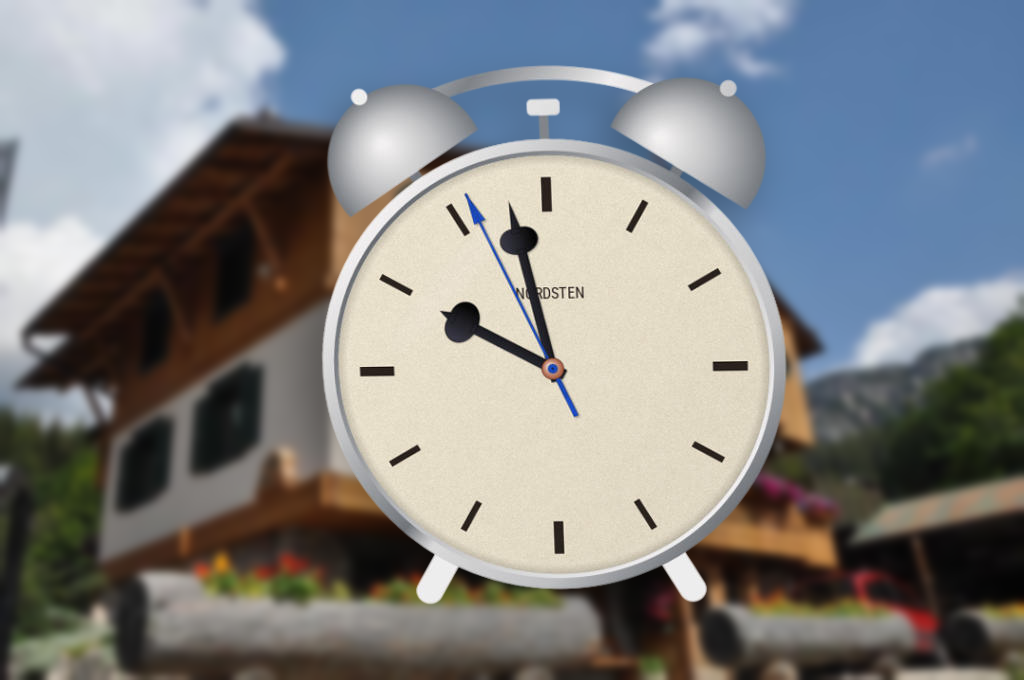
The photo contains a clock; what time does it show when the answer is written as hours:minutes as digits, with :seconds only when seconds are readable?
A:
9:57:56
